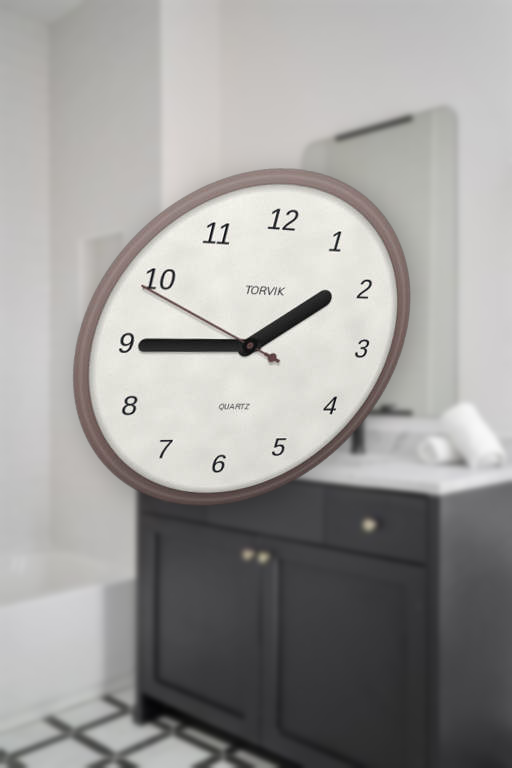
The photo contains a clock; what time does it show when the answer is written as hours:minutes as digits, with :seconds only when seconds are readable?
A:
1:44:49
